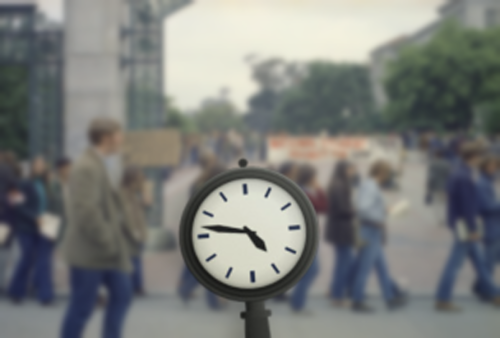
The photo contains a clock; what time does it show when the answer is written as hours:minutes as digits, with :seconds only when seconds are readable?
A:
4:47
